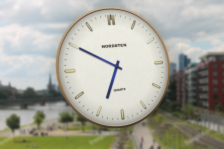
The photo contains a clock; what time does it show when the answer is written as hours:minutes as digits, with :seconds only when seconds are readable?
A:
6:50
